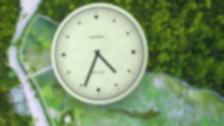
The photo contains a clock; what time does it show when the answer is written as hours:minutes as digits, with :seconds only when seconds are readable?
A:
4:34
